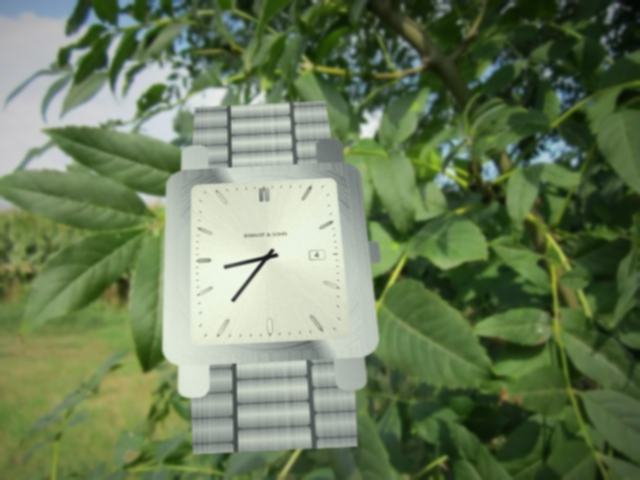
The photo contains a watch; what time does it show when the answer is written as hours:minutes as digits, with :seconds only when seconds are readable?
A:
8:36
